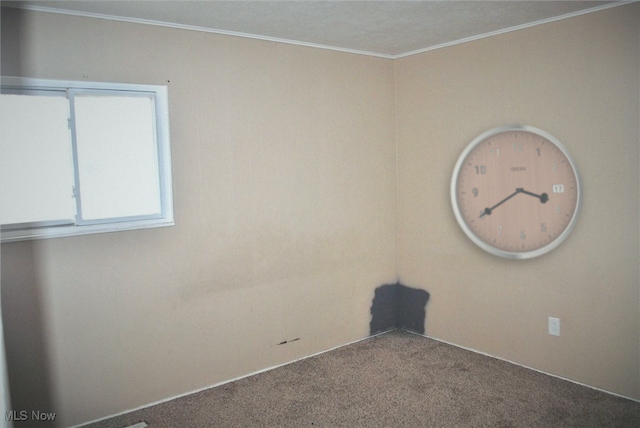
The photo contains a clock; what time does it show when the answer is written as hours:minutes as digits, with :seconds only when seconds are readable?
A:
3:40
